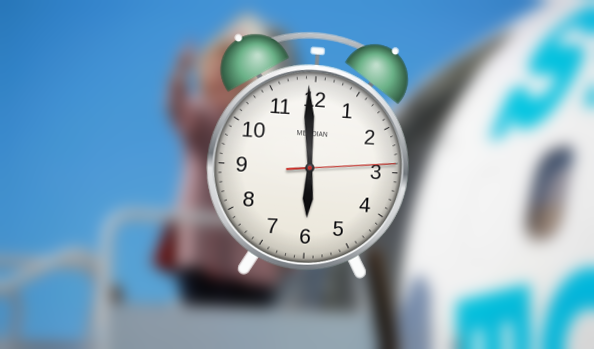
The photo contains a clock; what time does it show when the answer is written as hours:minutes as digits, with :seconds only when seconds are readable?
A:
5:59:14
